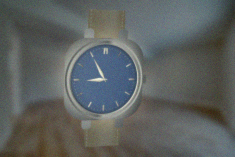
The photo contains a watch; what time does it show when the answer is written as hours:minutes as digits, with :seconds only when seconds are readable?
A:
8:55
